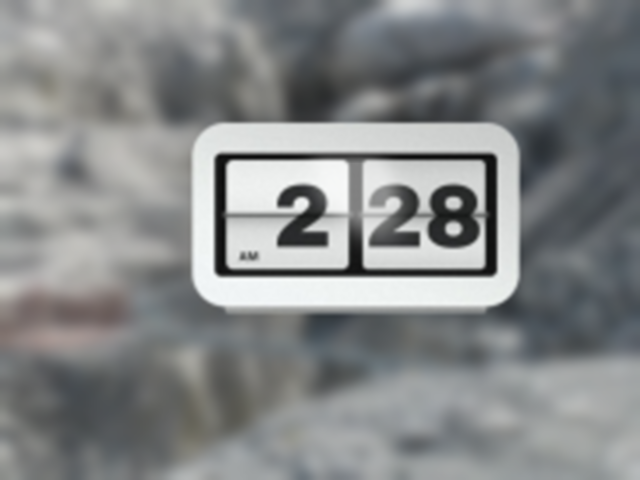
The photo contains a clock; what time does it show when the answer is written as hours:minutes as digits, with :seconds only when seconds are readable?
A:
2:28
